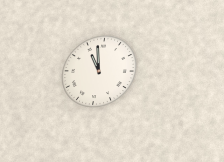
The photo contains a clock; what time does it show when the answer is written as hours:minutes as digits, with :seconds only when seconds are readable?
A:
10:58
